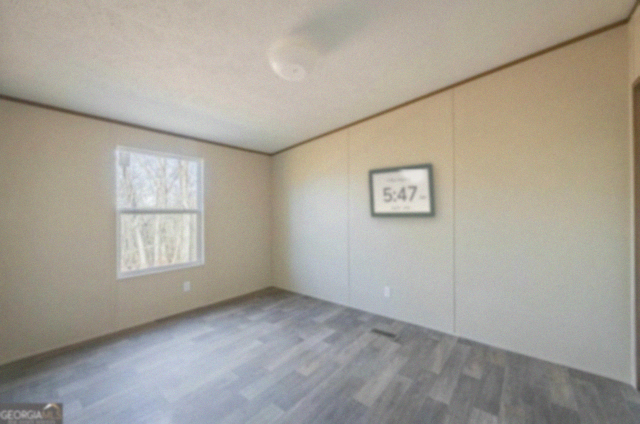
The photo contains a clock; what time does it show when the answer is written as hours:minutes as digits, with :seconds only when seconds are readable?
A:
5:47
